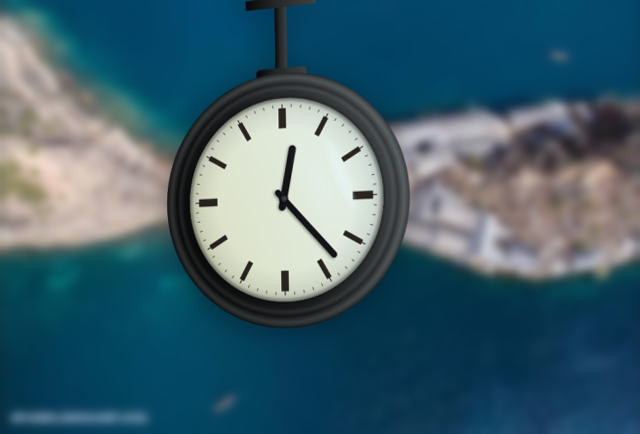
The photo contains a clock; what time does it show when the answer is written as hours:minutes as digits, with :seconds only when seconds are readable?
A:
12:23
